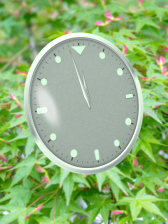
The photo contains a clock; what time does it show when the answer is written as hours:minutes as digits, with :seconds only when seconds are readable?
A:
11:58
